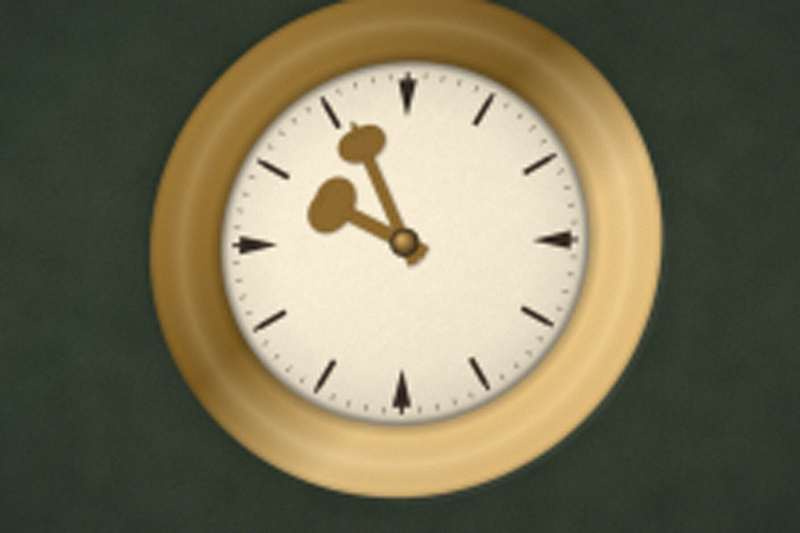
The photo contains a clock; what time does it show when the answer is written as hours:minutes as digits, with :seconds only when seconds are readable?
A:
9:56
